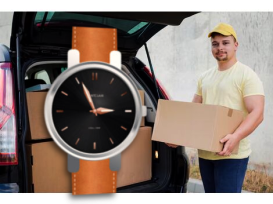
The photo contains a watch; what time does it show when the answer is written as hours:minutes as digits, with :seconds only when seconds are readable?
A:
2:56
